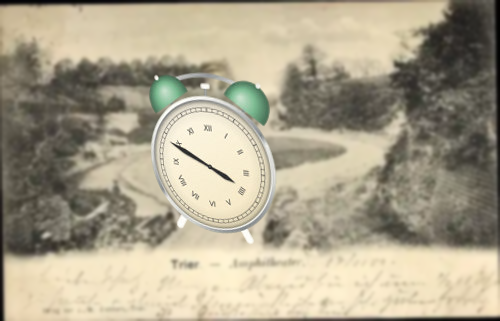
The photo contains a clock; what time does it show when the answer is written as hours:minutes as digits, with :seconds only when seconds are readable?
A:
3:49
